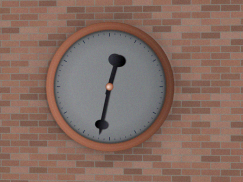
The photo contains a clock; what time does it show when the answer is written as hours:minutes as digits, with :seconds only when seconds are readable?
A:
12:32
